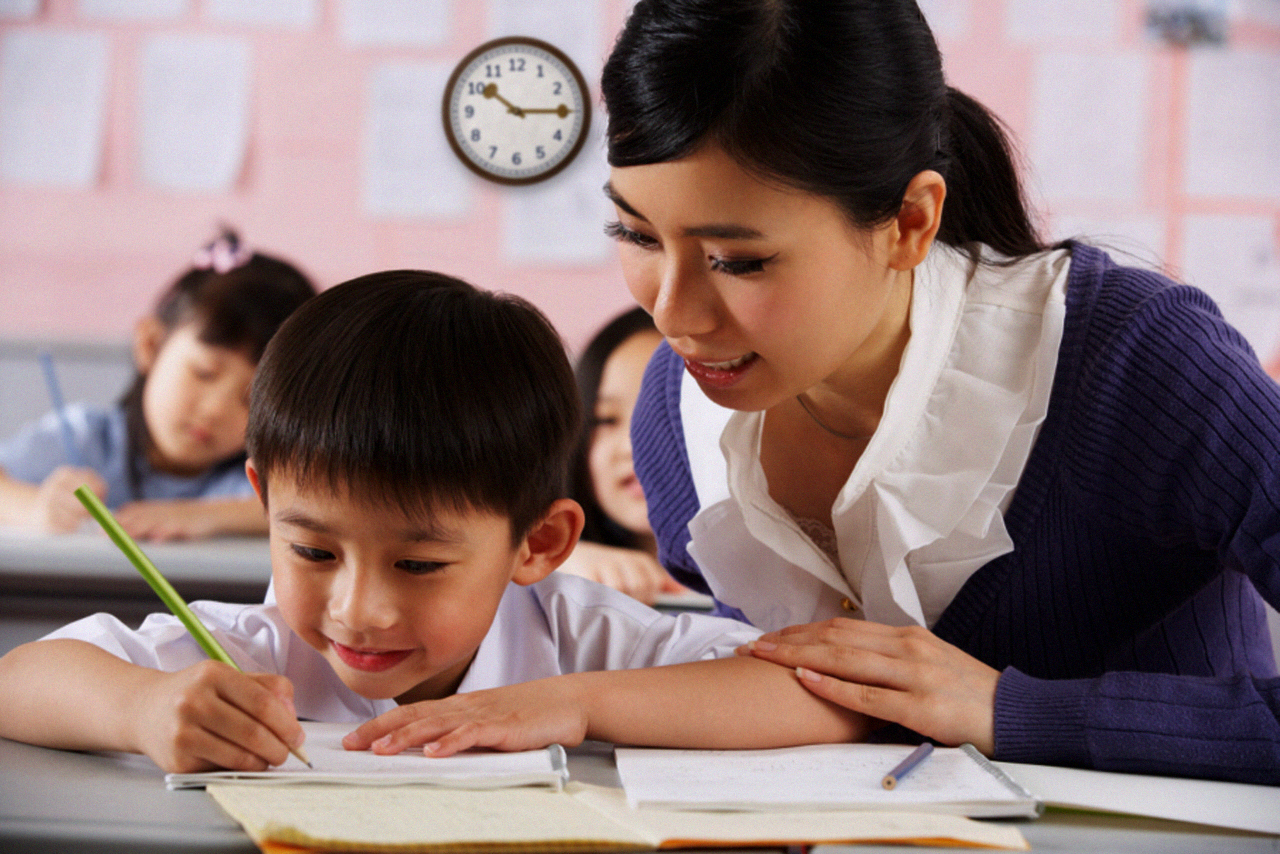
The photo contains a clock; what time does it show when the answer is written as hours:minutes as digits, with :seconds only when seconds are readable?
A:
10:15
